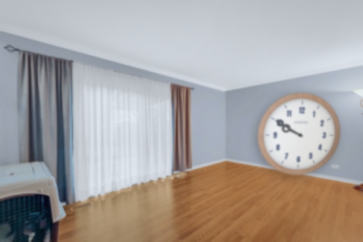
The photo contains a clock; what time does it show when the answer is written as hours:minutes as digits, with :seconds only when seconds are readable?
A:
9:50
